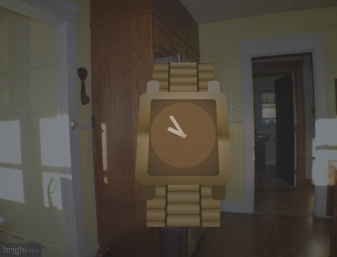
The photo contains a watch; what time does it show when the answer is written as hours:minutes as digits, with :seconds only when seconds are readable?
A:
9:55
